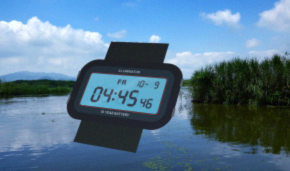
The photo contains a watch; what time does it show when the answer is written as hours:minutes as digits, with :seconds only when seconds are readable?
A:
4:45:46
